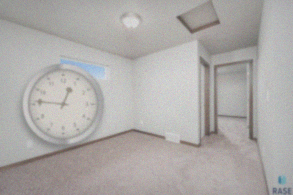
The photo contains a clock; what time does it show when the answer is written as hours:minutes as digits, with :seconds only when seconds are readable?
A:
12:46
